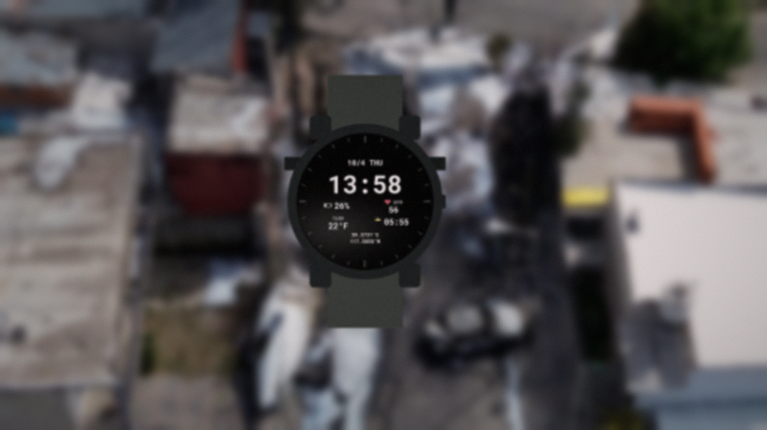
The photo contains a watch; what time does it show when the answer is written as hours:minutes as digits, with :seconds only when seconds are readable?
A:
13:58
